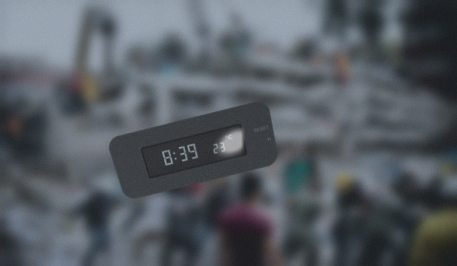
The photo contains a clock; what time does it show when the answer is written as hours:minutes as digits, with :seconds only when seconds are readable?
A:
8:39
